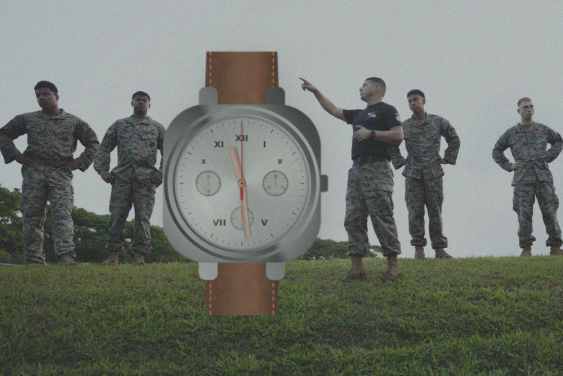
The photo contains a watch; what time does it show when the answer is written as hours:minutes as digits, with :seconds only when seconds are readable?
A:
11:29
